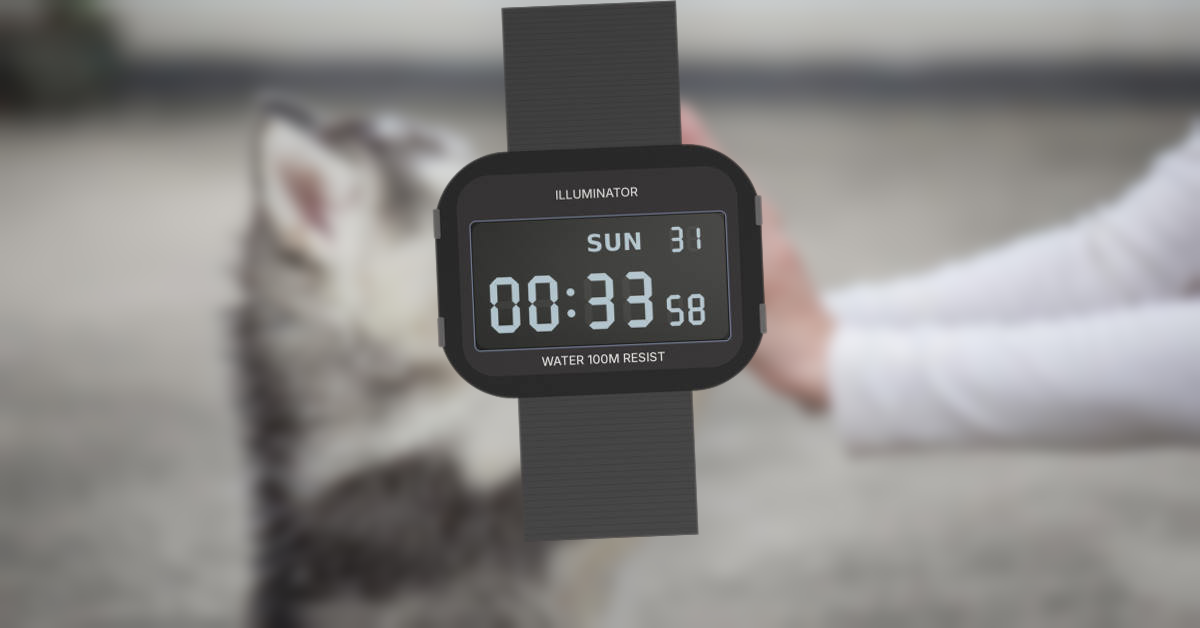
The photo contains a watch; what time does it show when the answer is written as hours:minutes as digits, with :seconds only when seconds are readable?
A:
0:33:58
